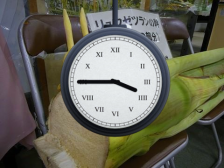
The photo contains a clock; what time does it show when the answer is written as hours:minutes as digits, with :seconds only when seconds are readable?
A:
3:45
